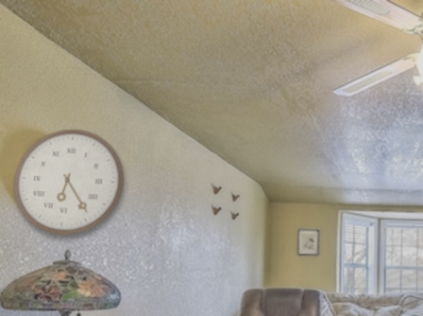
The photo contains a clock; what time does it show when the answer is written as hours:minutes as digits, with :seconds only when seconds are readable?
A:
6:24
